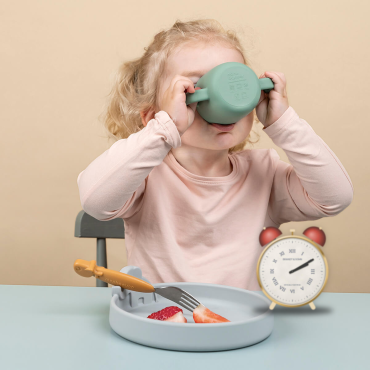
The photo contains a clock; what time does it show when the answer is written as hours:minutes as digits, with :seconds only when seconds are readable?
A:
2:10
